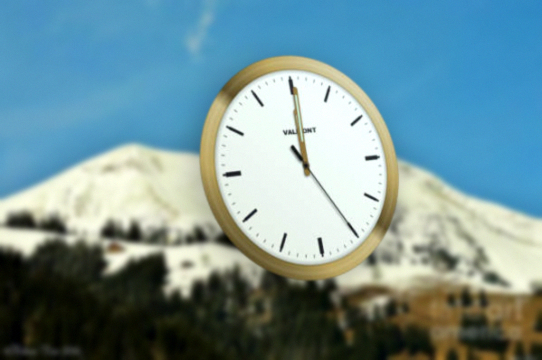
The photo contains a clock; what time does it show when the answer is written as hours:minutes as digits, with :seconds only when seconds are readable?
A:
12:00:25
